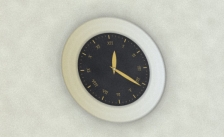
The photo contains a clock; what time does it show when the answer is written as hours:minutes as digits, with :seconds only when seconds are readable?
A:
12:21
